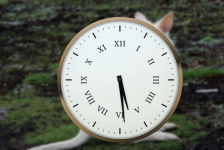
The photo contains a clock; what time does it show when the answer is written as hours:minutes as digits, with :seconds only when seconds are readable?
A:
5:29
